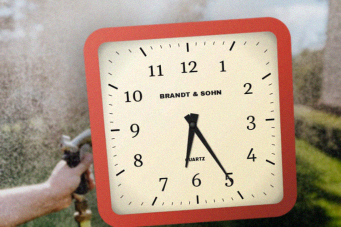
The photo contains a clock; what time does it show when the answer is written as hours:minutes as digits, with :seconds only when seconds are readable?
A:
6:25
